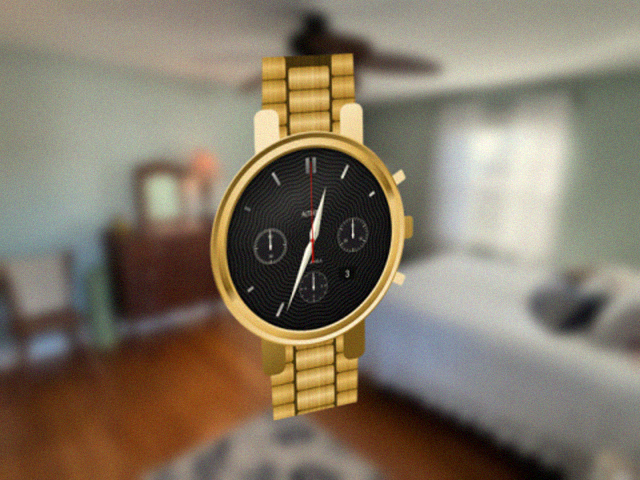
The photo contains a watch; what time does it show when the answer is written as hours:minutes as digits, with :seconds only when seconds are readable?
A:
12:34
